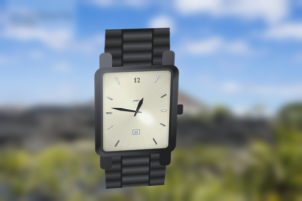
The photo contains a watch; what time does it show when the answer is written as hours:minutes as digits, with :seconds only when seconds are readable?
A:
12:47
